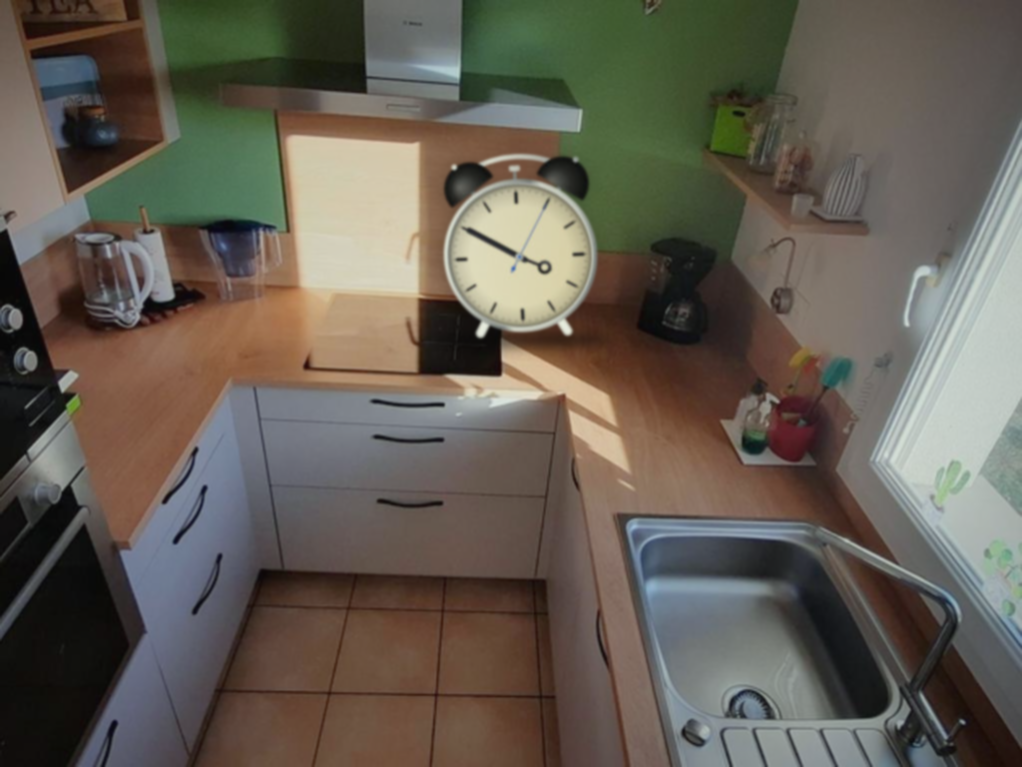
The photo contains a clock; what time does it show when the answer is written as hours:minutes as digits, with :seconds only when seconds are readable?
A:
3:50:05
